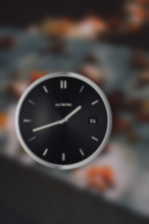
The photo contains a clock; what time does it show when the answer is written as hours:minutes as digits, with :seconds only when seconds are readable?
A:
1:42
